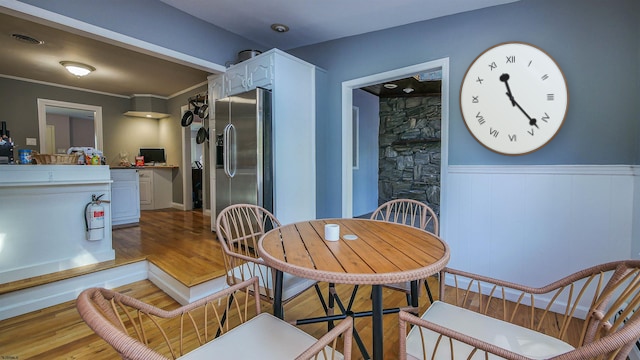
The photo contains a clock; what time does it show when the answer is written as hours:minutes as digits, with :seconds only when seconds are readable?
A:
11:23
